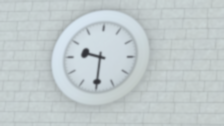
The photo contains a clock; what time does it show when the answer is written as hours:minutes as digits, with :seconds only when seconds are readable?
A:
9:30
